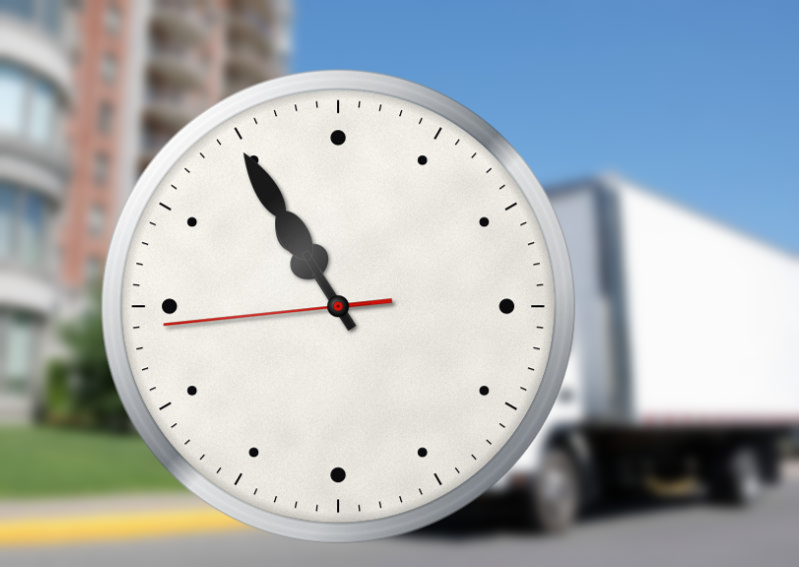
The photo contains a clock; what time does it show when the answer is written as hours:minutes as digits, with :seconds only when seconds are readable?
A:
10:54:44
